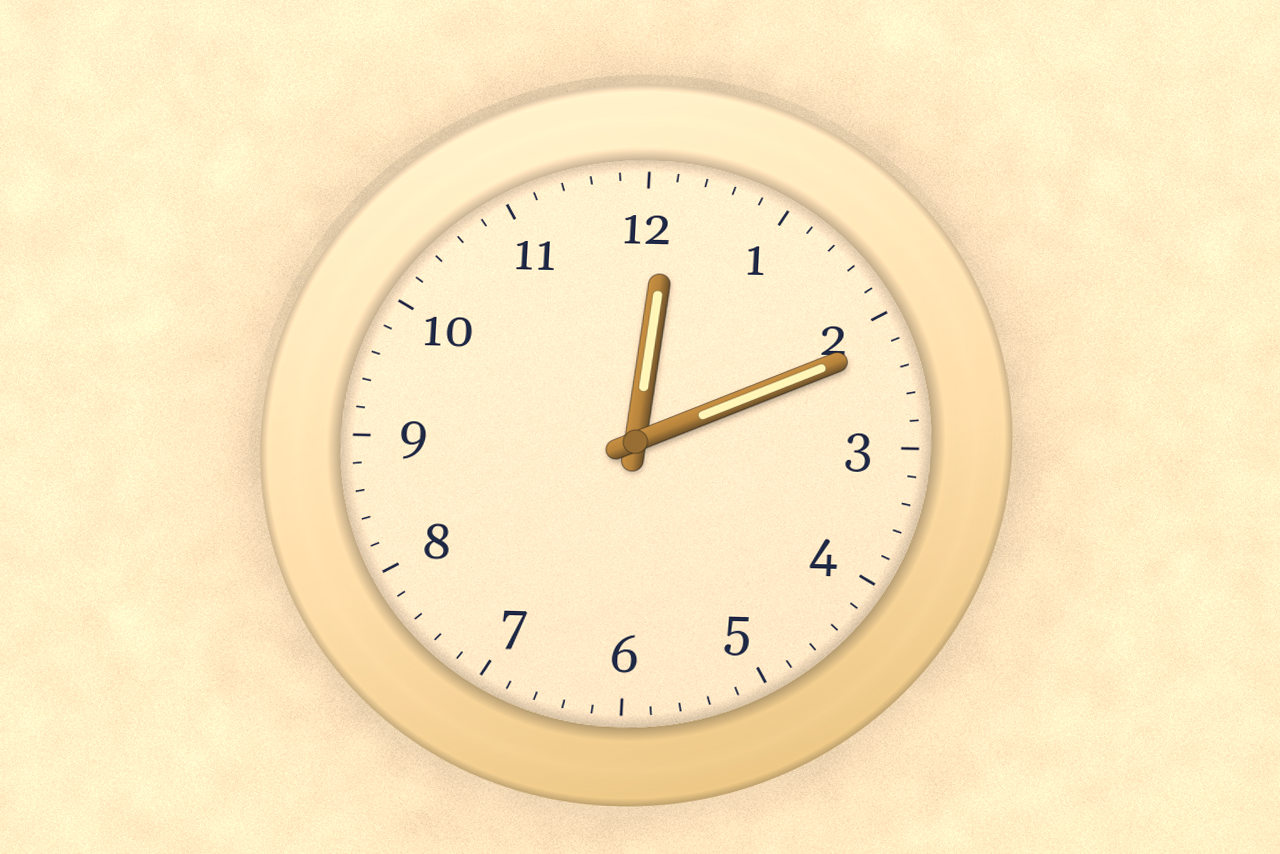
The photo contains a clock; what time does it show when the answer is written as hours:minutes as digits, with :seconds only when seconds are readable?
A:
12:11
